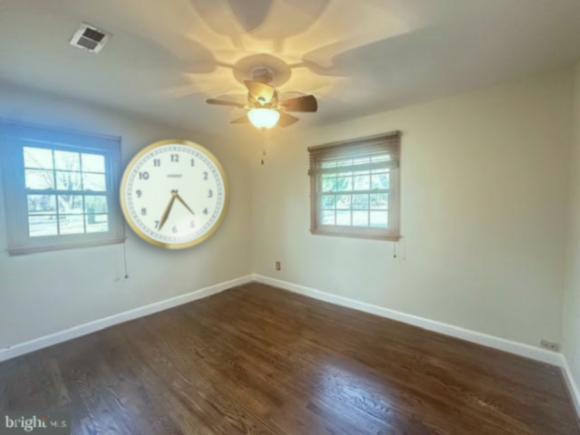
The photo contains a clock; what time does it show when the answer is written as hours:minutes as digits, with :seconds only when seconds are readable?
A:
4:34
